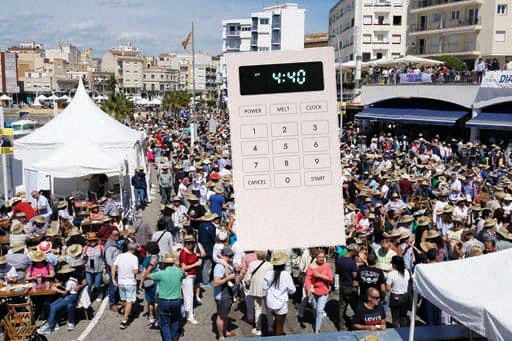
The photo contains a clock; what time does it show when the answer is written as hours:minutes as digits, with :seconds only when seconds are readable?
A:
4:40
